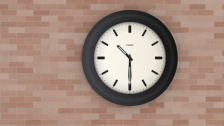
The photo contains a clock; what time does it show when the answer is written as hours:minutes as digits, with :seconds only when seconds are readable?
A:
10:30
